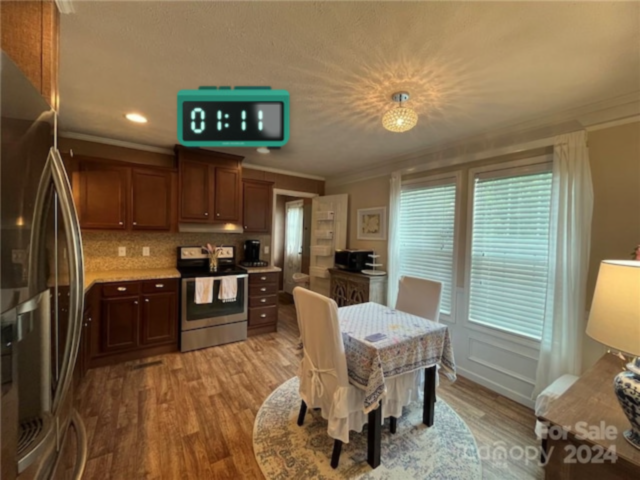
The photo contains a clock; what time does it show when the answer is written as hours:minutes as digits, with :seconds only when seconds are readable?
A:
1:11
